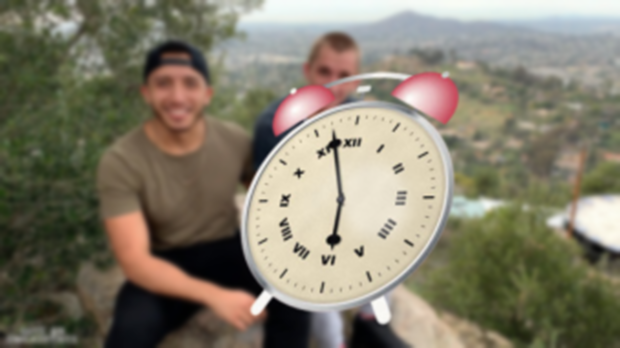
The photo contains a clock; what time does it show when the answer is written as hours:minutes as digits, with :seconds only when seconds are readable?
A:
5:57
